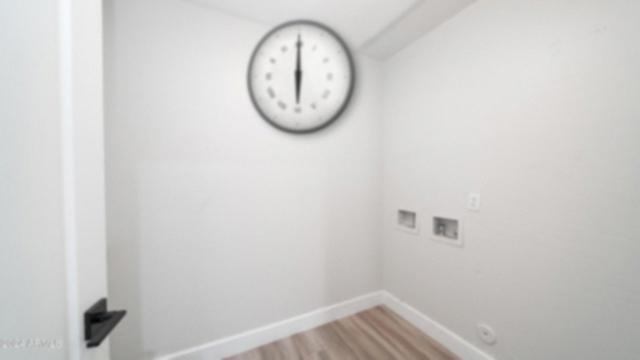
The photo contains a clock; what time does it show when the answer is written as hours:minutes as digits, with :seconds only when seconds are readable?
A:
6:00
